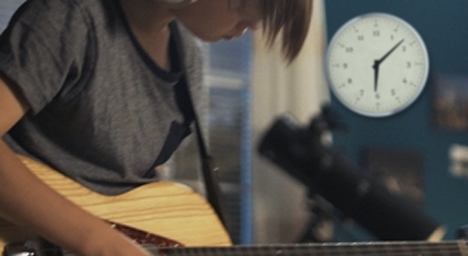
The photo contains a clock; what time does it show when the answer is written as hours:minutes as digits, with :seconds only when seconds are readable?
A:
6:08
